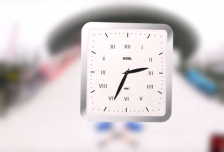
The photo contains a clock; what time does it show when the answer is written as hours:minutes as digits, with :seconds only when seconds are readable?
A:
2:34
